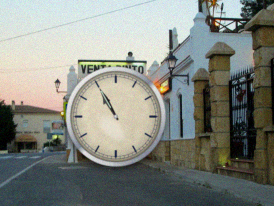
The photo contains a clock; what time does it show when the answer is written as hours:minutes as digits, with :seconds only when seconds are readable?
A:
10:55
